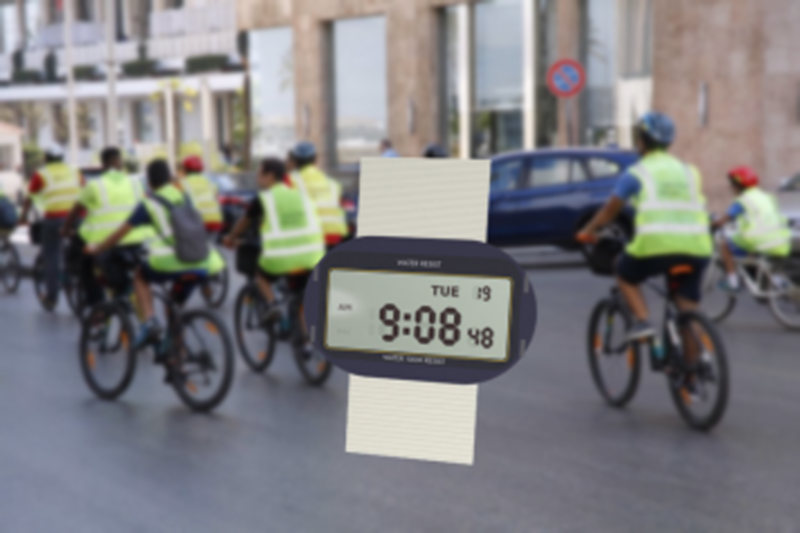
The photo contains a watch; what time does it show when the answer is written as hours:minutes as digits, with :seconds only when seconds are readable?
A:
9:08:48
